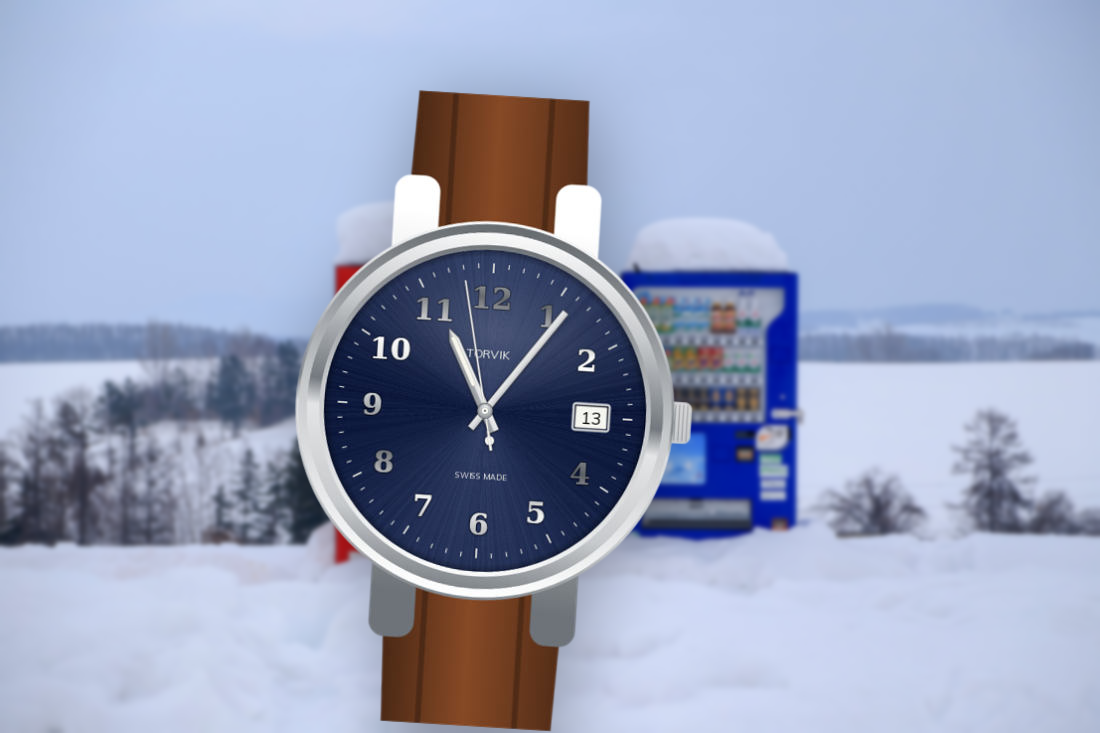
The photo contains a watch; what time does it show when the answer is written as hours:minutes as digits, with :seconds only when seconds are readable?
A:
11:05:58
